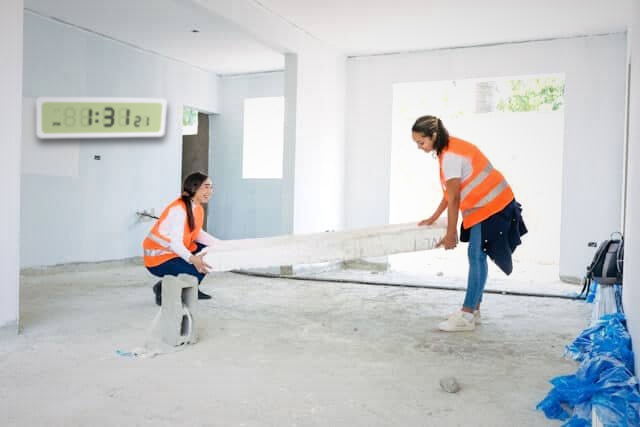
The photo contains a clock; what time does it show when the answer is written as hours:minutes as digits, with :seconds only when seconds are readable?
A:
1:31:21
